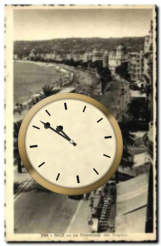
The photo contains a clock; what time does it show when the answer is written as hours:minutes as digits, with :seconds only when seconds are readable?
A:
10:52
